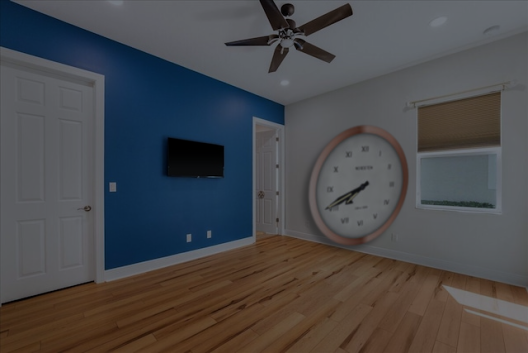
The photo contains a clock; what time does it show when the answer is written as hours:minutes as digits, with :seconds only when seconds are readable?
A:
7:41
